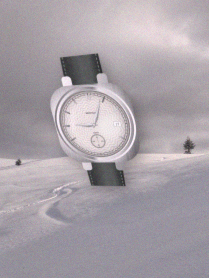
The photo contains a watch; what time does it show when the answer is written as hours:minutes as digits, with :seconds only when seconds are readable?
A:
9:04
